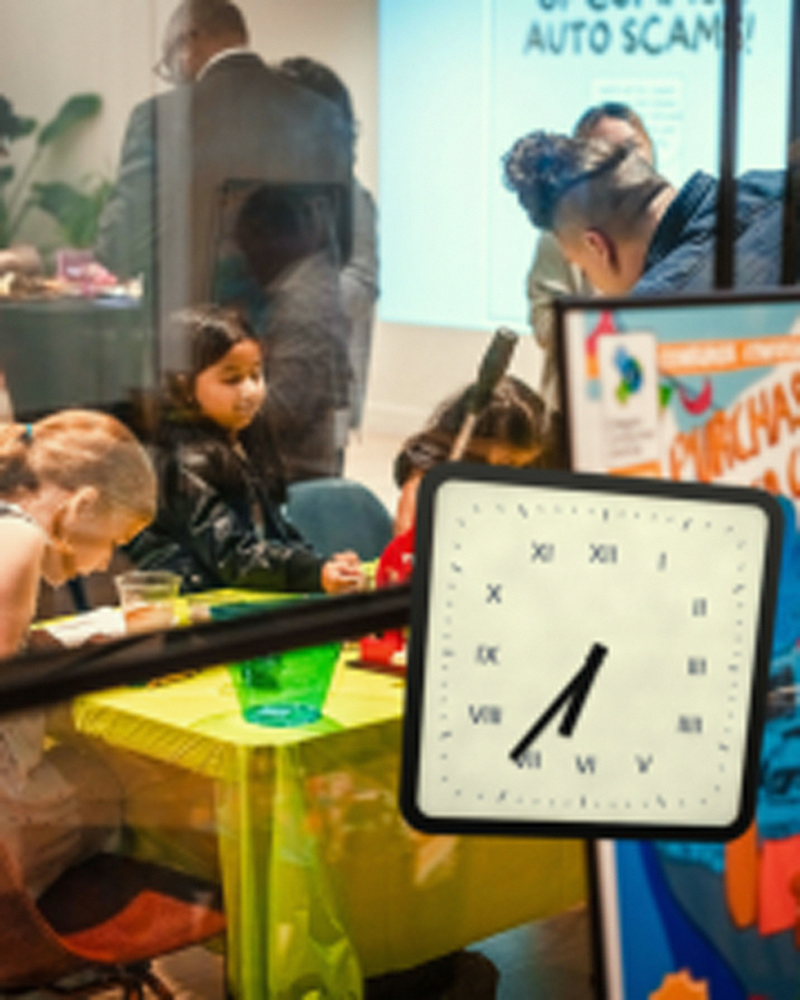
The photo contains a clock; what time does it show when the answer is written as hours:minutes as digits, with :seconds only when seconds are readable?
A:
6:36
